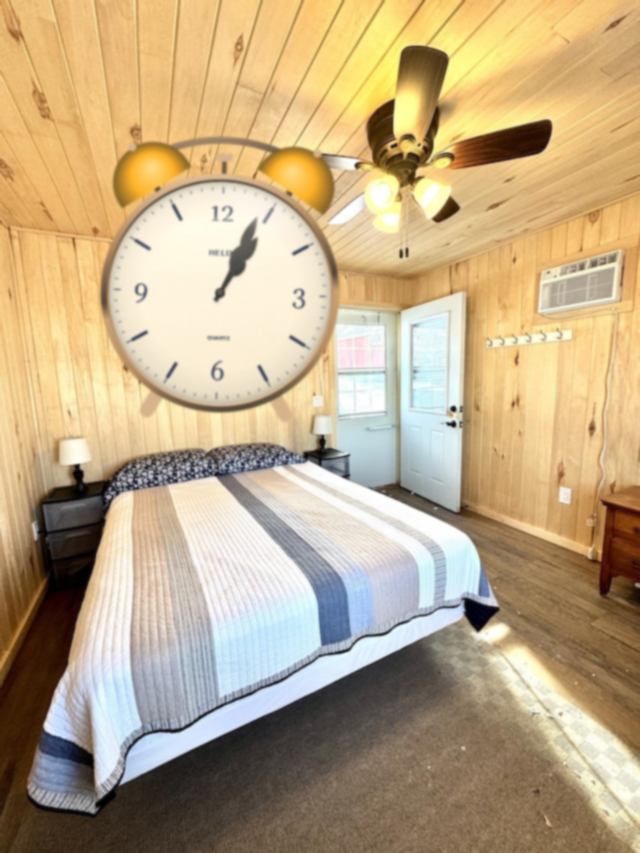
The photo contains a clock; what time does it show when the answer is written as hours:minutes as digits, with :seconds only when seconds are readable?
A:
1:04
